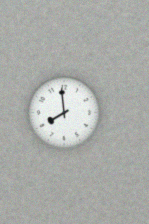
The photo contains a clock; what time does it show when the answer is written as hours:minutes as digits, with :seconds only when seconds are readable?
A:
7:59
